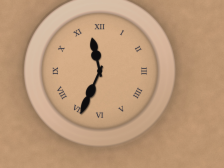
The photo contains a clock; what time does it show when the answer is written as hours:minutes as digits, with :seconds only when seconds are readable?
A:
11:34
